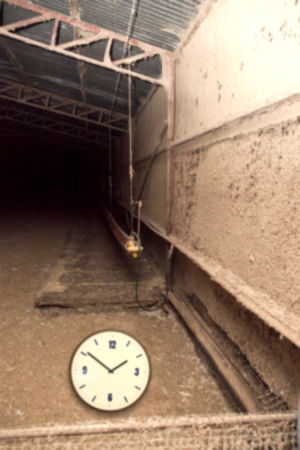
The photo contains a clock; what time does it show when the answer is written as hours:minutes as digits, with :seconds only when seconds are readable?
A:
1:51
